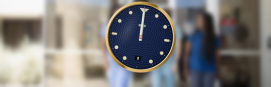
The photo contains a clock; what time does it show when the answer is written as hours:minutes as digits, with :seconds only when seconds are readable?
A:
12:00
